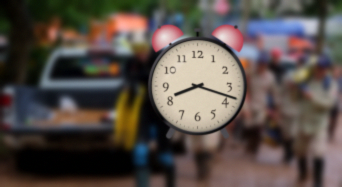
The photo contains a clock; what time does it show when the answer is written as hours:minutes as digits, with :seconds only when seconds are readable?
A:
8:18
